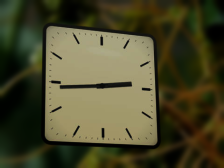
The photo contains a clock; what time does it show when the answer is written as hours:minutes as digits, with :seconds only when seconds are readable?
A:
2:44
